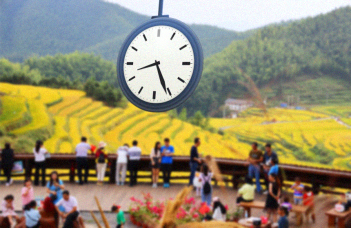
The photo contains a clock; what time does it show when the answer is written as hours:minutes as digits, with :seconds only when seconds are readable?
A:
8:26
